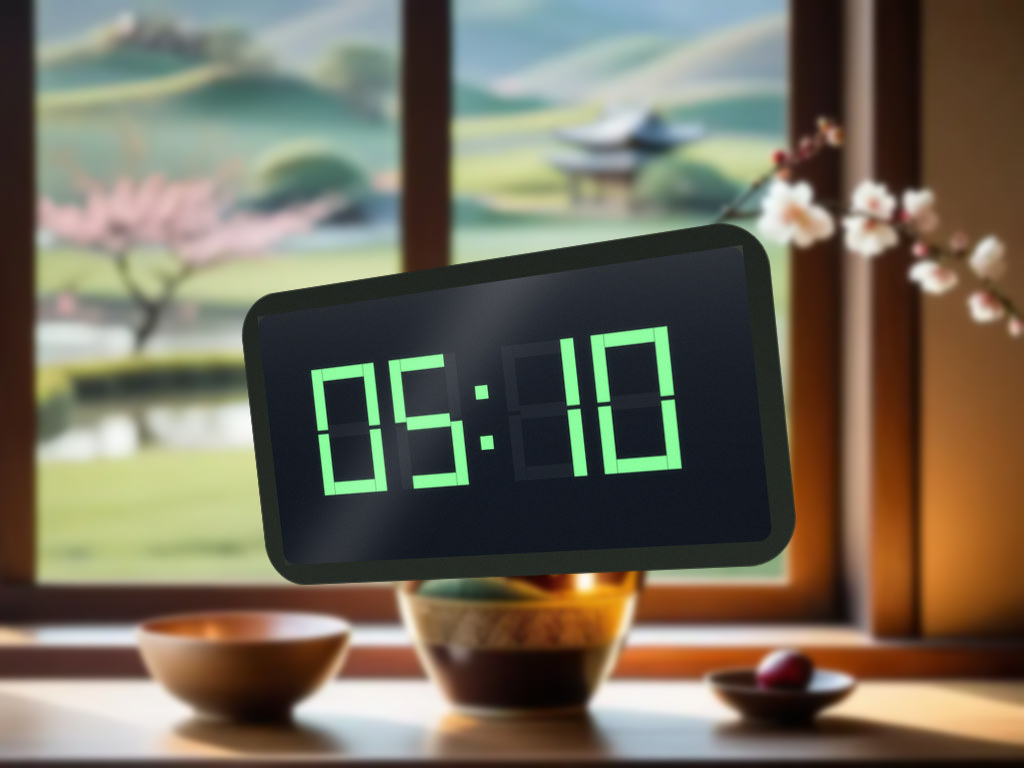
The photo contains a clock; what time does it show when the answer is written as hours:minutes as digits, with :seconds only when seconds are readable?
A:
5:10
